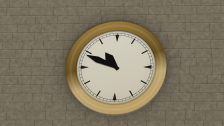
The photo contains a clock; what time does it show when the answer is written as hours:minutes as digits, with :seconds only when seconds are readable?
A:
10:49
